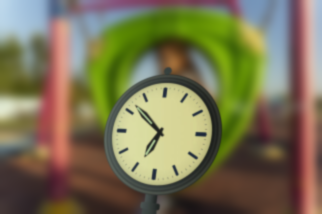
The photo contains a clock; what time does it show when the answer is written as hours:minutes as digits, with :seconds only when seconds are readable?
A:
6:52
